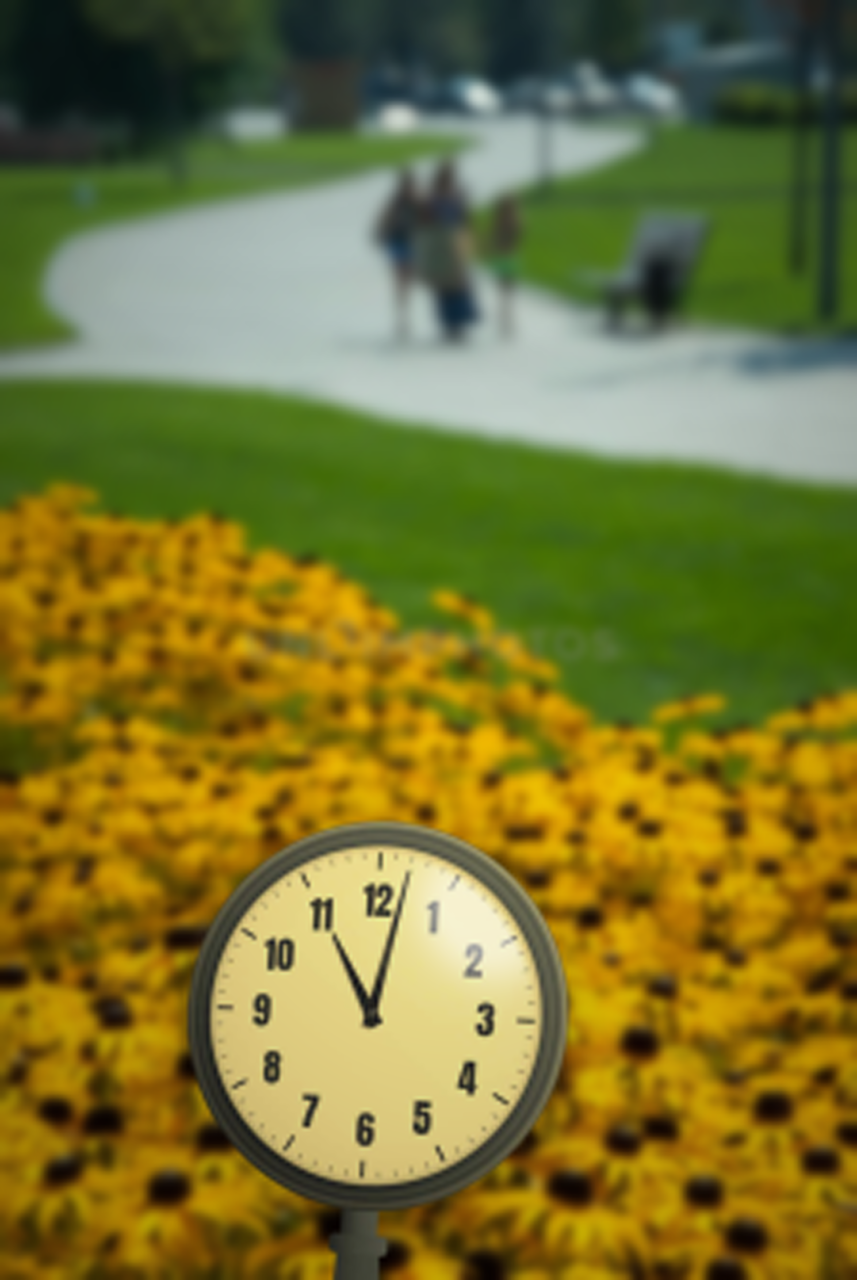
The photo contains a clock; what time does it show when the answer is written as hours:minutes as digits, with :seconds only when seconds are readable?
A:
11:02
